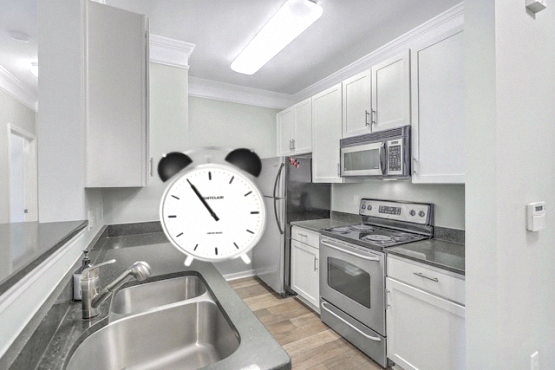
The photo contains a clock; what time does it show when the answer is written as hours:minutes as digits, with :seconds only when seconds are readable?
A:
10:55
